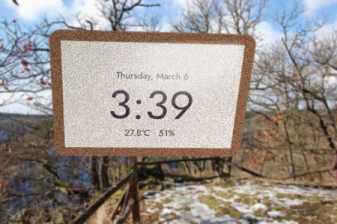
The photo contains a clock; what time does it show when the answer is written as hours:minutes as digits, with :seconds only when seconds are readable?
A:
3:39
